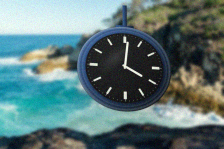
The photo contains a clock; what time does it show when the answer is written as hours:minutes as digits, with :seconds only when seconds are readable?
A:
4:01
